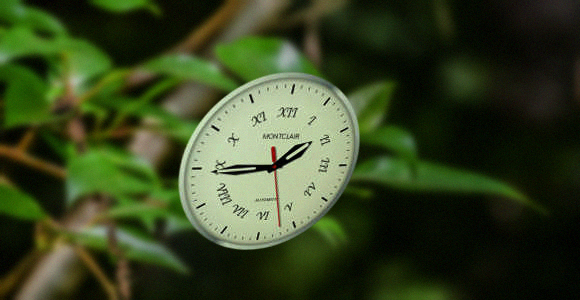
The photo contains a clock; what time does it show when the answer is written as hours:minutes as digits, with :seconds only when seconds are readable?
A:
1:44:27
